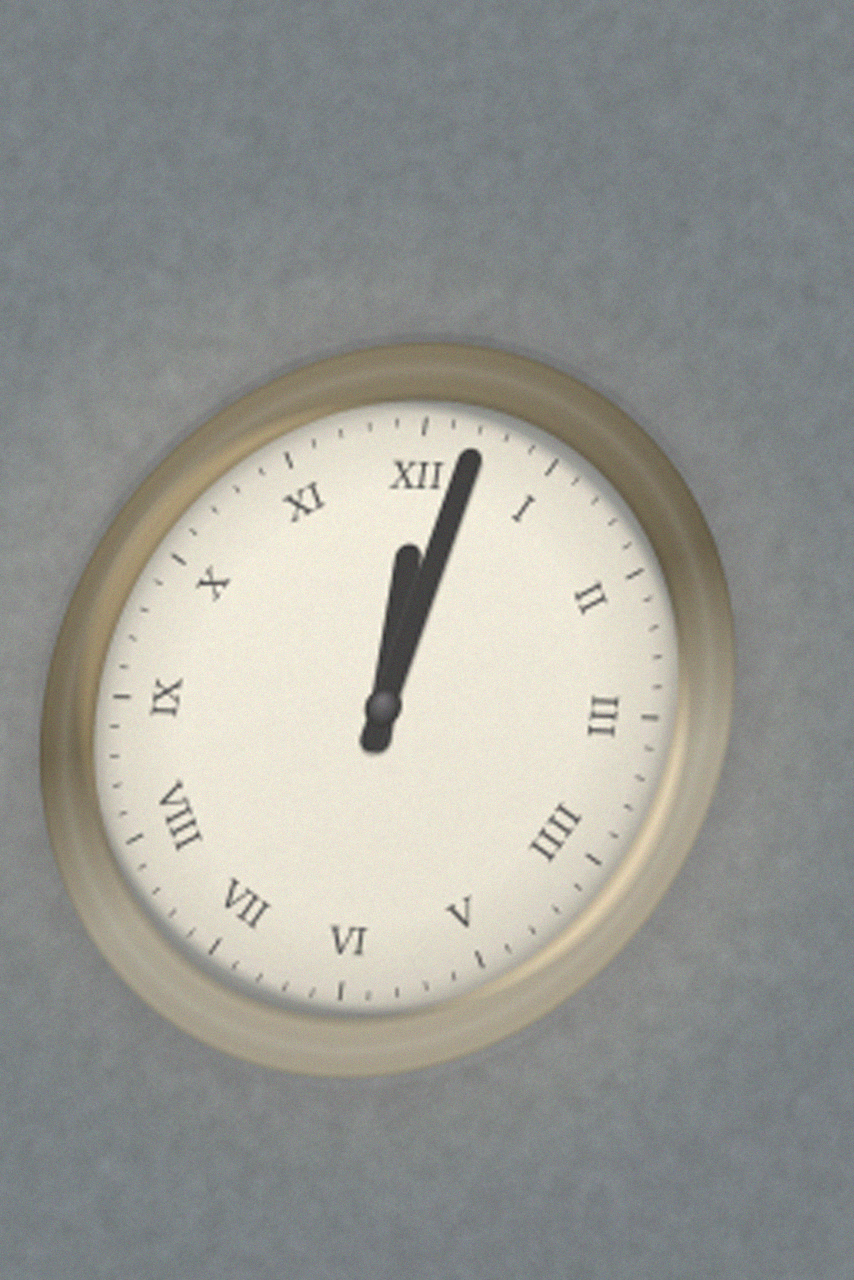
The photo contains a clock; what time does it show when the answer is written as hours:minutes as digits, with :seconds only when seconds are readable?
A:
12:02
